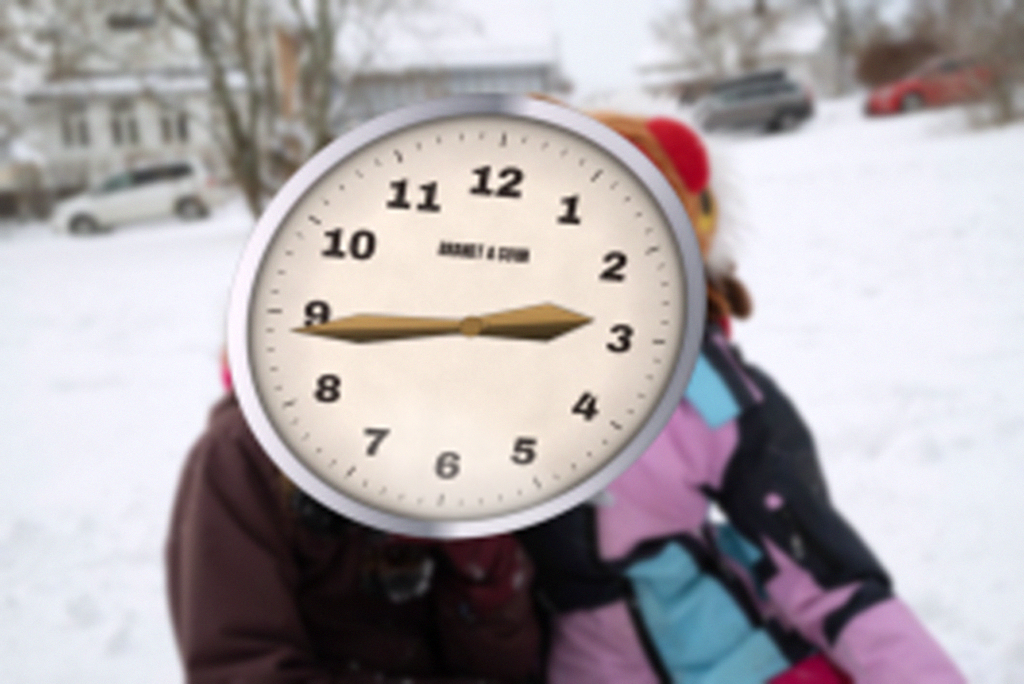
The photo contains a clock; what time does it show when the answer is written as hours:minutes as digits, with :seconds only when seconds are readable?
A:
2:44
